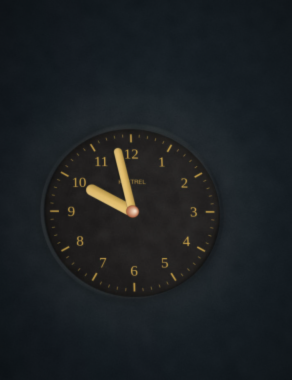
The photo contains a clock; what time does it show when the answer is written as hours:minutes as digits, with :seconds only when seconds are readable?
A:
9:58
